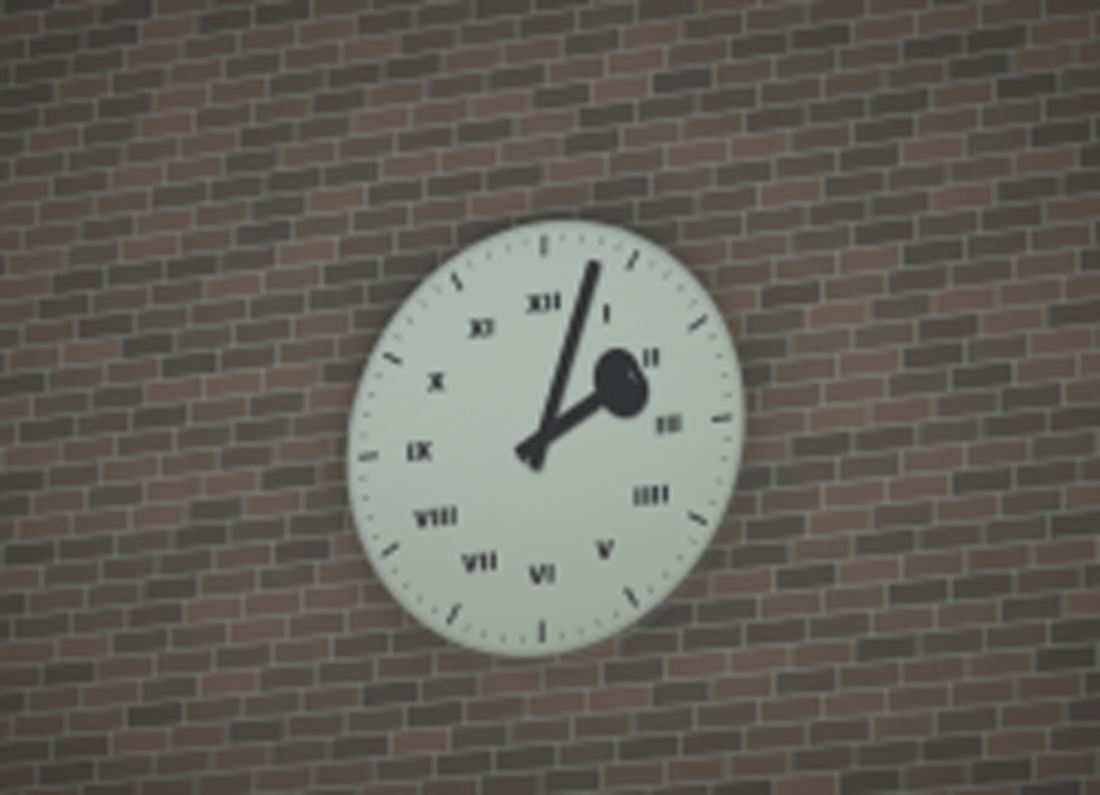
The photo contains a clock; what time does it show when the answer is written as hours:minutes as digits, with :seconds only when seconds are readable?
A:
2:03
